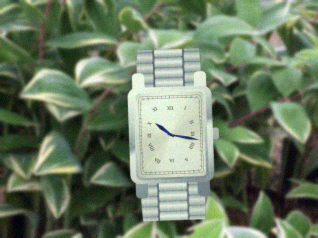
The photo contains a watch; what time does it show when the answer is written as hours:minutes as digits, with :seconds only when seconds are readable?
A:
10:17
